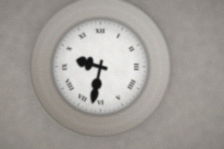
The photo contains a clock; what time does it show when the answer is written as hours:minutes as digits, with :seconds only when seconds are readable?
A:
9:32
